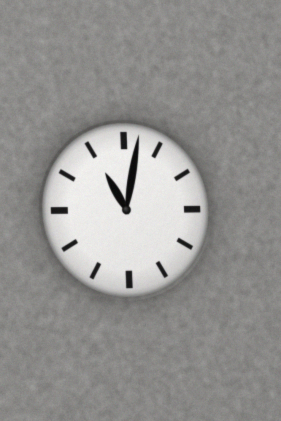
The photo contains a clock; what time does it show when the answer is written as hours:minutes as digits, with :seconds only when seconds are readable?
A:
11:02
